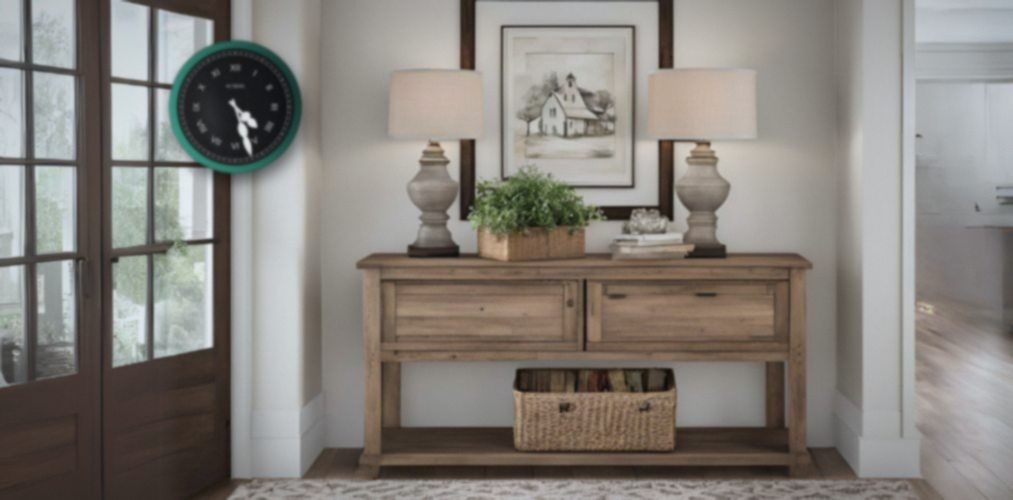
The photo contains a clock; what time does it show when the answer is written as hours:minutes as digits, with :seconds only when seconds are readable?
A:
4:27
